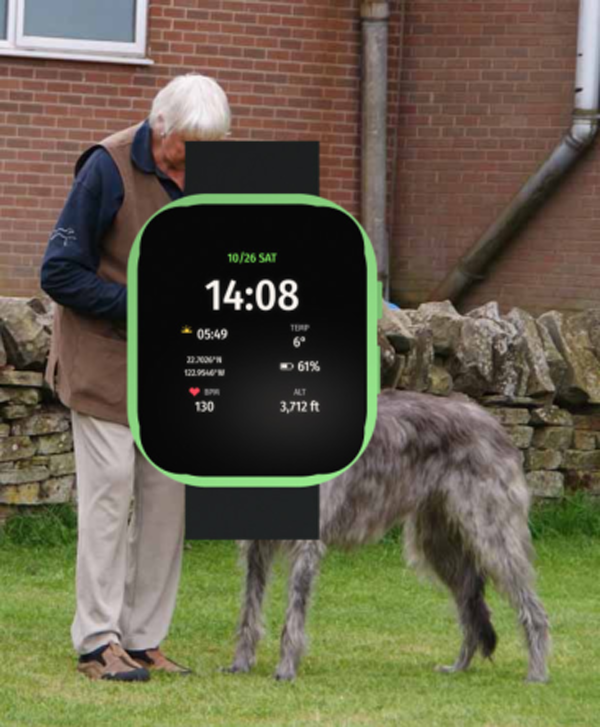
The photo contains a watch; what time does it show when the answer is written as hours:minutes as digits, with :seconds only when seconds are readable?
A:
14:08
